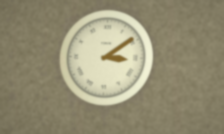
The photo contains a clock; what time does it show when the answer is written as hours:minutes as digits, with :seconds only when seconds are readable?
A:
3:09
